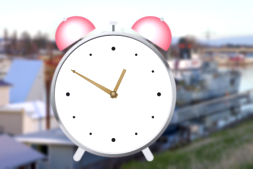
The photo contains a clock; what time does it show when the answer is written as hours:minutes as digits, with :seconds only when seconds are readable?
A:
12:50
